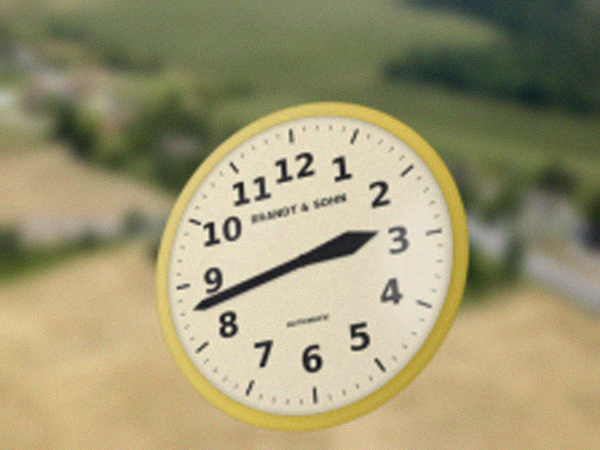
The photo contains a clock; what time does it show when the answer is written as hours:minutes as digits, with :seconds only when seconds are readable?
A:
2:43
